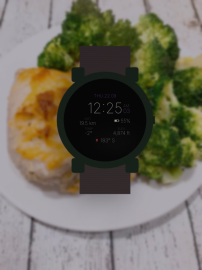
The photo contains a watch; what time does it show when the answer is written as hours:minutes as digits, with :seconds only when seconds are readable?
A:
12:25
